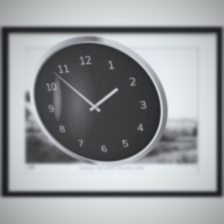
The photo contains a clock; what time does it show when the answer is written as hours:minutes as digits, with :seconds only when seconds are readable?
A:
1:53
